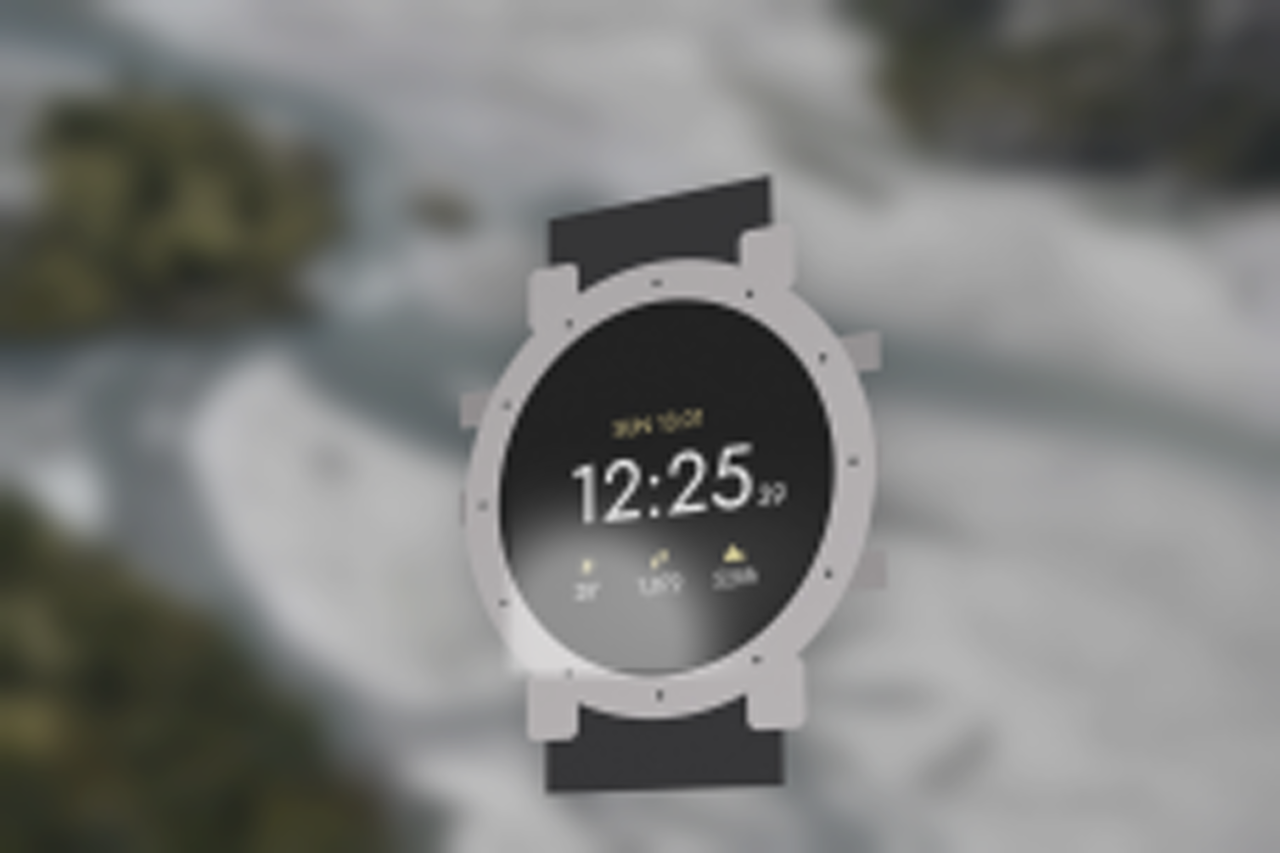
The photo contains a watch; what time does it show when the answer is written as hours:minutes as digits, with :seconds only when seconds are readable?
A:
12:25
